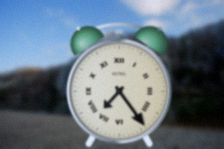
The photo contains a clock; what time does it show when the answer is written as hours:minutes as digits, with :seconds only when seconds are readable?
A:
7:24
